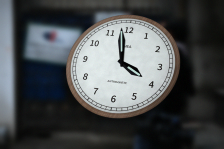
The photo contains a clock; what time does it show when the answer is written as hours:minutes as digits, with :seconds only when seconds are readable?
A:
3:58
